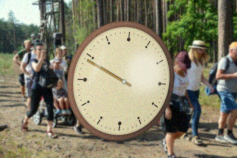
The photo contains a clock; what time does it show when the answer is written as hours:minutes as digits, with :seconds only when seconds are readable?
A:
9:49
